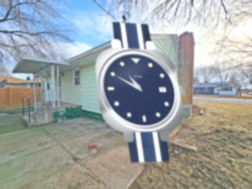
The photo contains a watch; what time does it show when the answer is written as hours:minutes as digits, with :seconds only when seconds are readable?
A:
10:50
